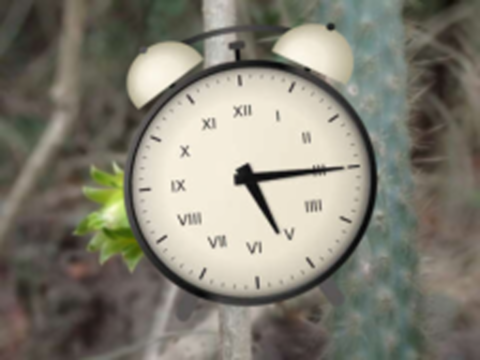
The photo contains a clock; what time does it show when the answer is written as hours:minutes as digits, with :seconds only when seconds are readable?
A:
5:15
